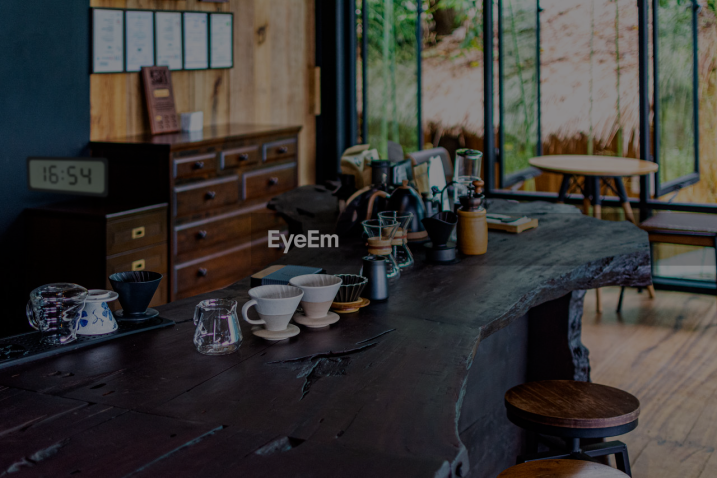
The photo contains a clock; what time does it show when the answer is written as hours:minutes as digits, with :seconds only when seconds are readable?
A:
16:54
